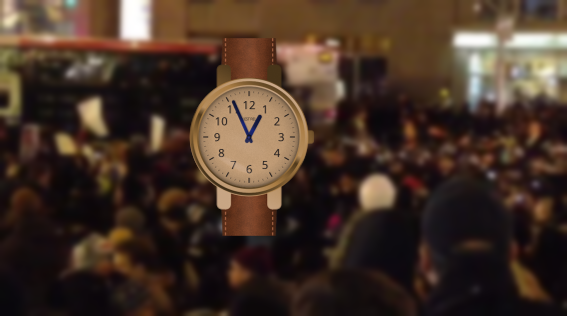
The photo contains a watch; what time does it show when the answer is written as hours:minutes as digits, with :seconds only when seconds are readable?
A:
12:56
